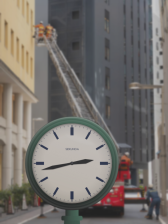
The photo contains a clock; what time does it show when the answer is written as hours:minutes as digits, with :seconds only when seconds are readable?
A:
2:43
